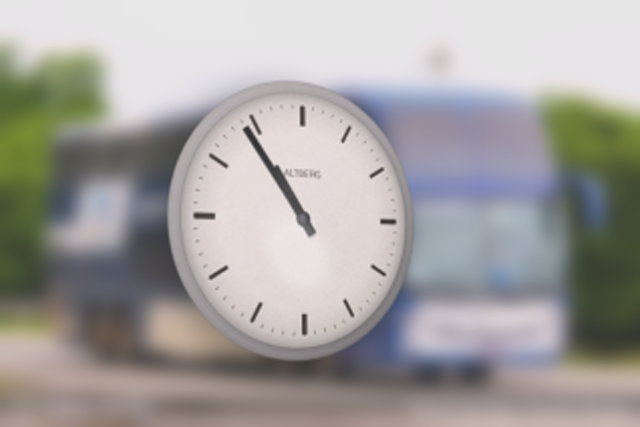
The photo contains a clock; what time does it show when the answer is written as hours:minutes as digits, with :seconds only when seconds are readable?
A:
10:54
